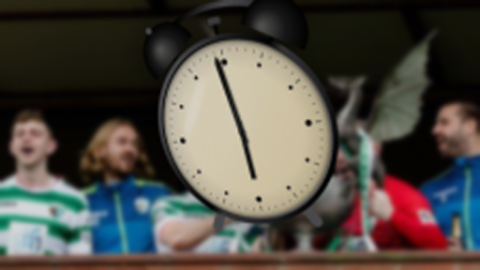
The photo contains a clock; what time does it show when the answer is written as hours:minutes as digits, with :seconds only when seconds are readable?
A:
5:59
